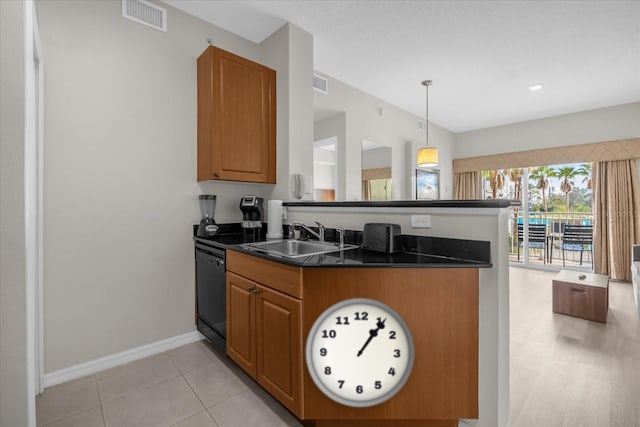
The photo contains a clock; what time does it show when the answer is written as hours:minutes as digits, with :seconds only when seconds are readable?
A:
1:06
